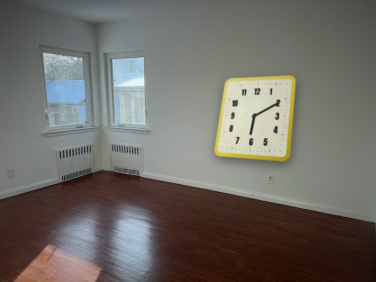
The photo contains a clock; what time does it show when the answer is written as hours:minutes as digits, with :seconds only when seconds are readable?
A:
6:10
